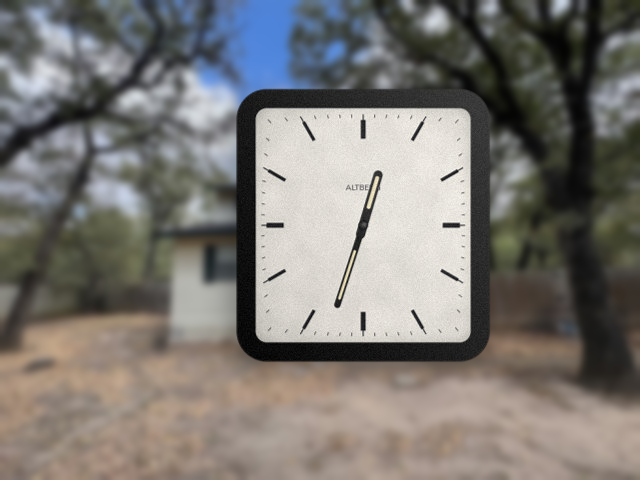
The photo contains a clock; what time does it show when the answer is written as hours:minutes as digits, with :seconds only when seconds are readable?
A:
12:33
